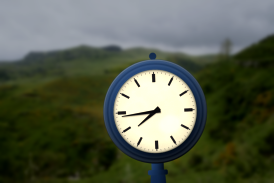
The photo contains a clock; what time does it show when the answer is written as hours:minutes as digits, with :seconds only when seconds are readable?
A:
7:44
